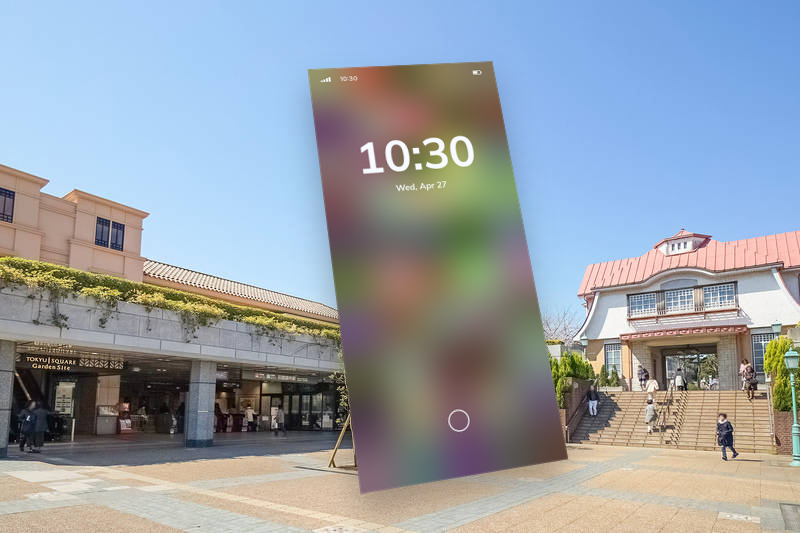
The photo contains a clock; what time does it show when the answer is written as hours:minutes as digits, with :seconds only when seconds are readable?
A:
10:30
